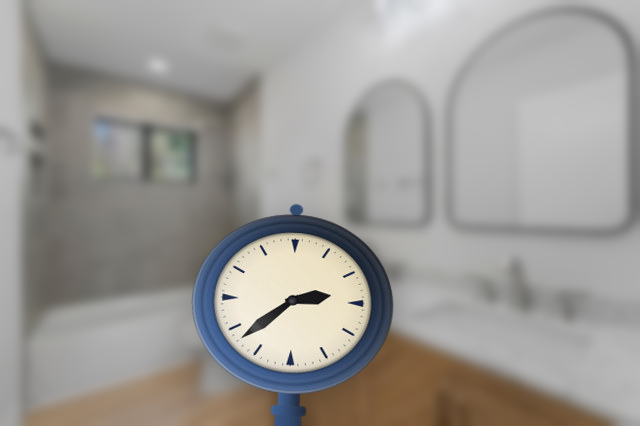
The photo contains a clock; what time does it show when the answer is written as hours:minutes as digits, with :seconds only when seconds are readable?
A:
2:38
